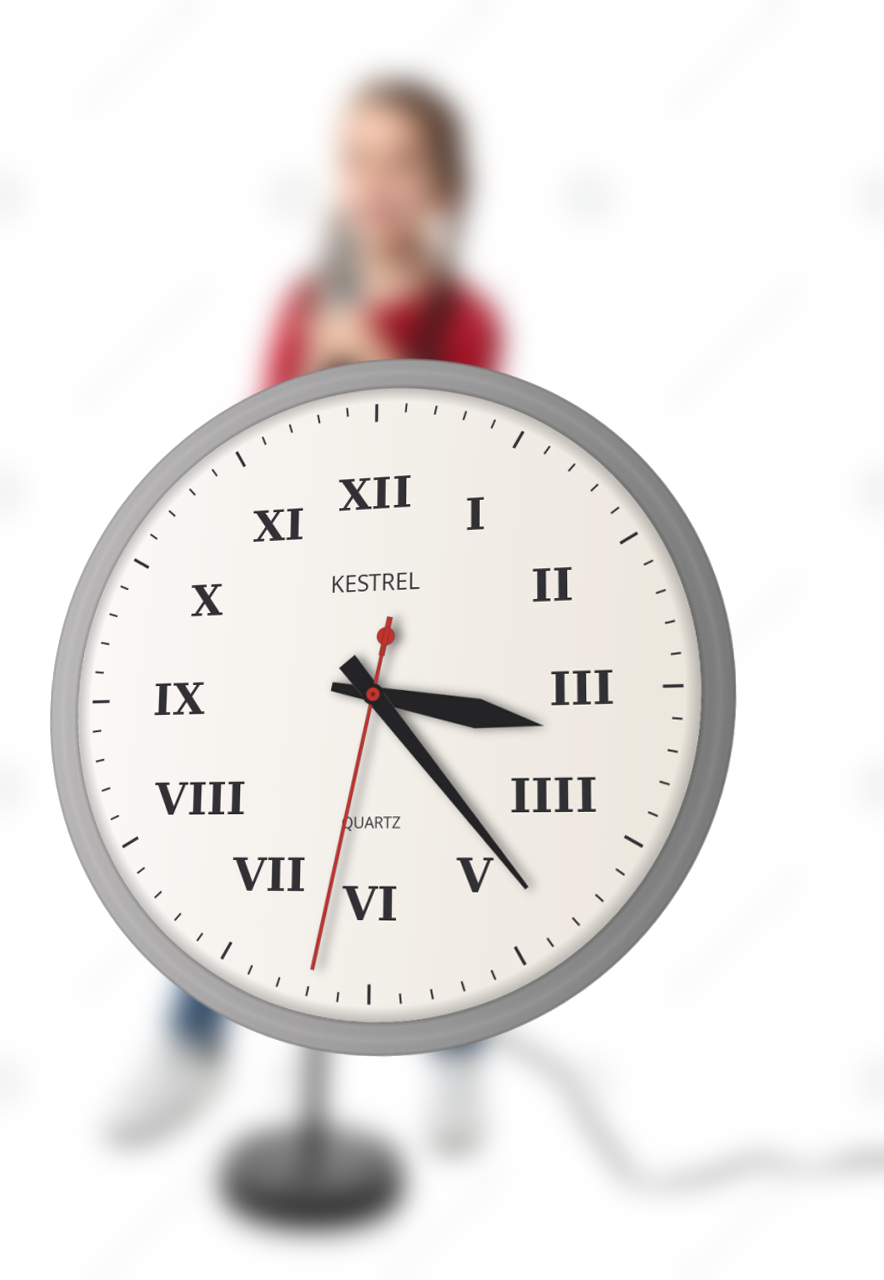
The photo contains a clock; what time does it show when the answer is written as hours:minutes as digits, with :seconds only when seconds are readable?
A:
3:23:32
